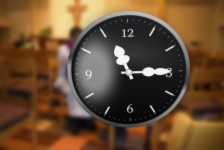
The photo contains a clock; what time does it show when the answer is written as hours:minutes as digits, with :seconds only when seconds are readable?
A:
11:15
